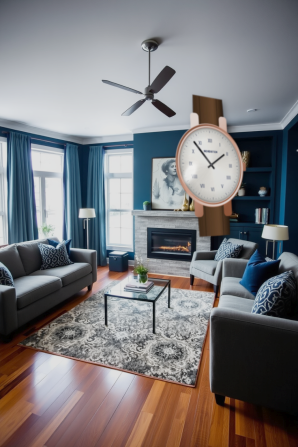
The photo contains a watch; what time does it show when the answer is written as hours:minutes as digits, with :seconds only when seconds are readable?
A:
1:53
